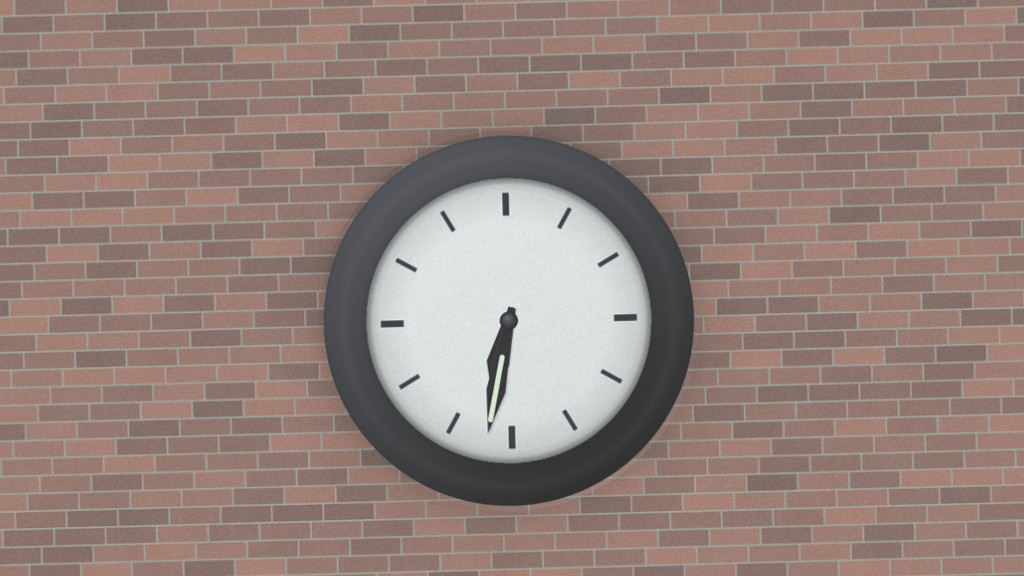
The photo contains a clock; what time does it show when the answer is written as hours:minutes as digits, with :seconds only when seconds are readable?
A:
6:32
